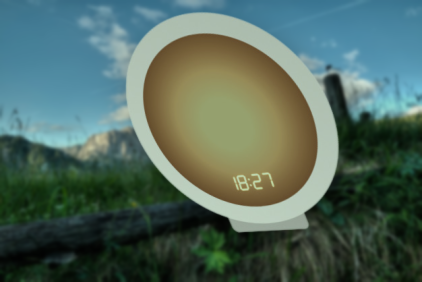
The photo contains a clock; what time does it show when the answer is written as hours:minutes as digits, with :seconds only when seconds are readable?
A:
18:27
